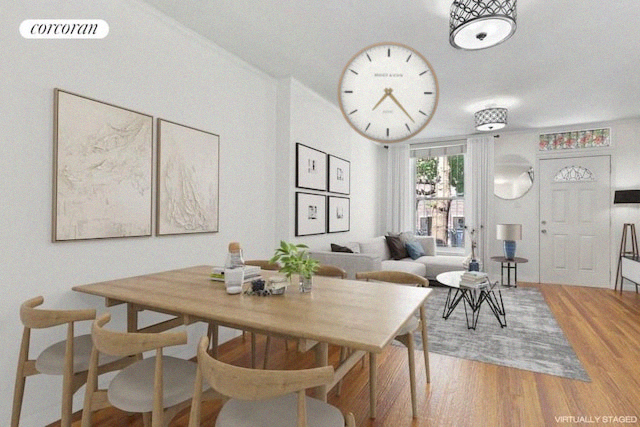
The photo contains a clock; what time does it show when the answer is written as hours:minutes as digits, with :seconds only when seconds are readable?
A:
7:23
